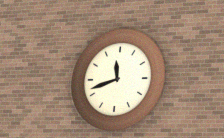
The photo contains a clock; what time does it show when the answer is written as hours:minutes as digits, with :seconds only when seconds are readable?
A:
11:42
